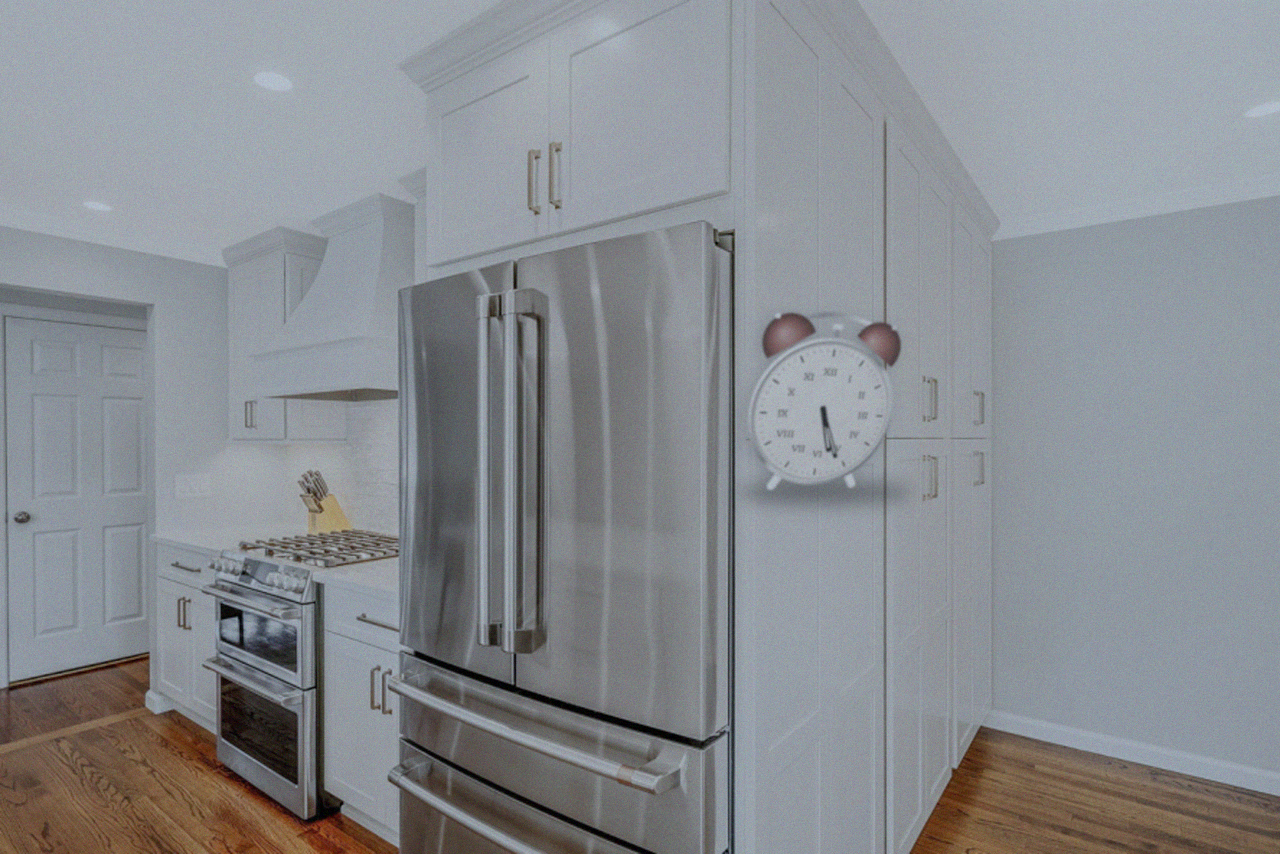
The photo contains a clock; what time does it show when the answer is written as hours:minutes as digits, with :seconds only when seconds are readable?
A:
5:26
